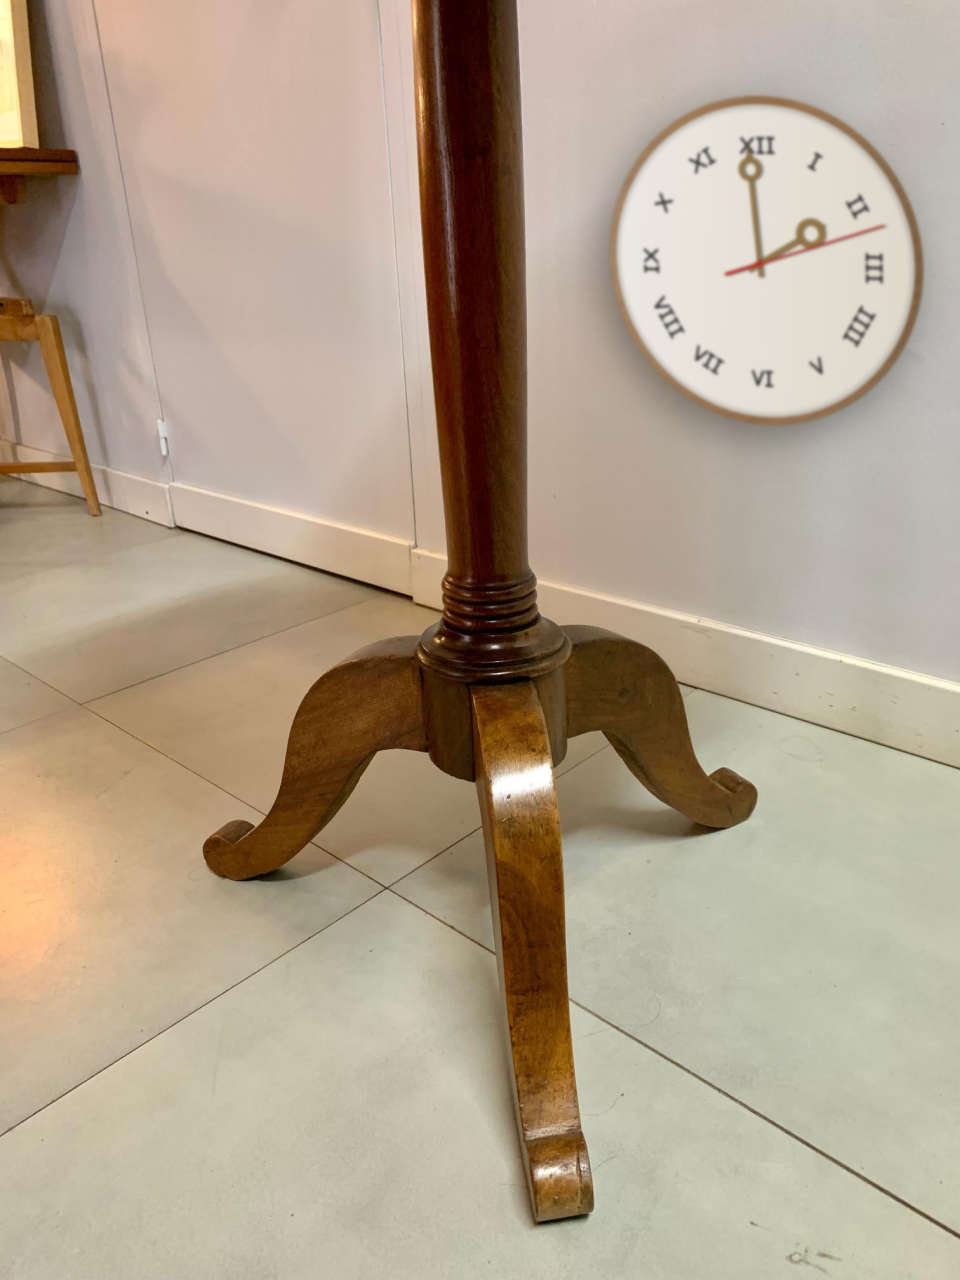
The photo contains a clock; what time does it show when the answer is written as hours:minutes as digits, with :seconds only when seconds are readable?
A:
1:59:12
